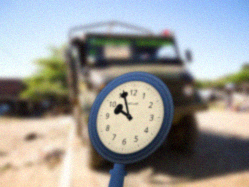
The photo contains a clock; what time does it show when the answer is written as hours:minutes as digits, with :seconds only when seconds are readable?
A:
9:56
